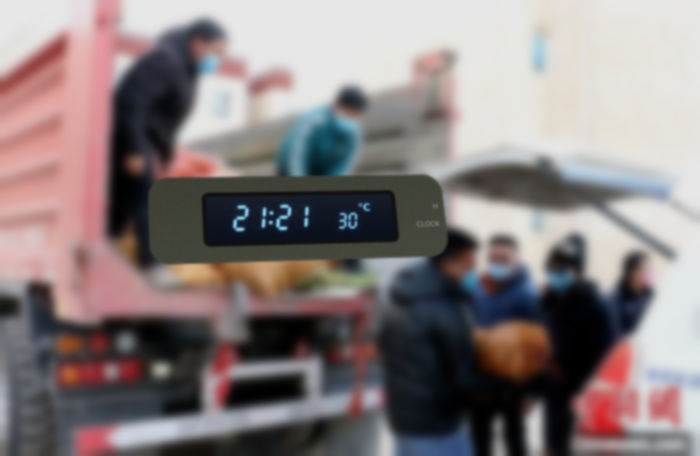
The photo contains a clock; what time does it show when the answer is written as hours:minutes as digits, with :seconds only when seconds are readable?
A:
21:21
